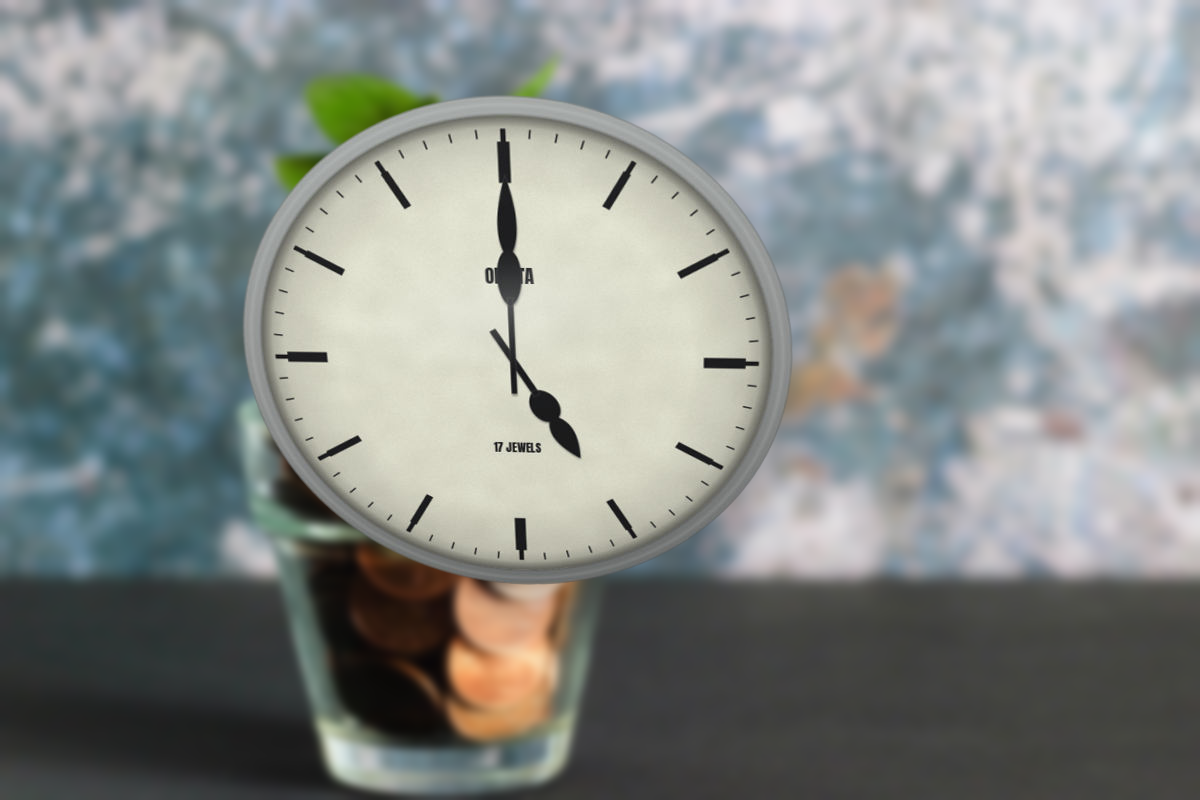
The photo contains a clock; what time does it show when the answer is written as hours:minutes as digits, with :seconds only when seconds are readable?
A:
5:00
